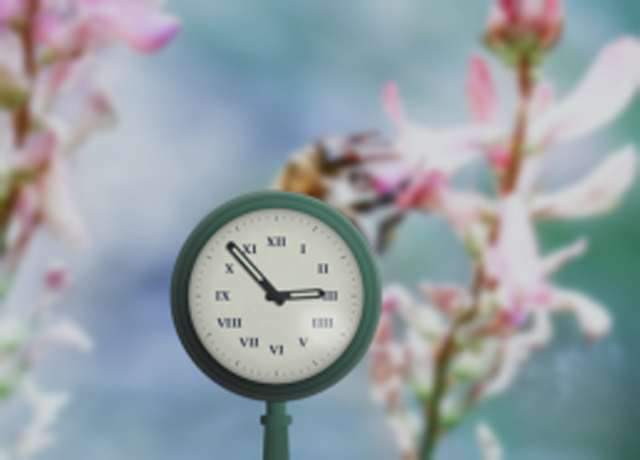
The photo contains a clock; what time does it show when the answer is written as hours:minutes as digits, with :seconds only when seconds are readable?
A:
2:53
